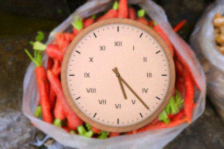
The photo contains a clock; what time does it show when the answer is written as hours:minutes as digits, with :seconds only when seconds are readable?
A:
5:23
